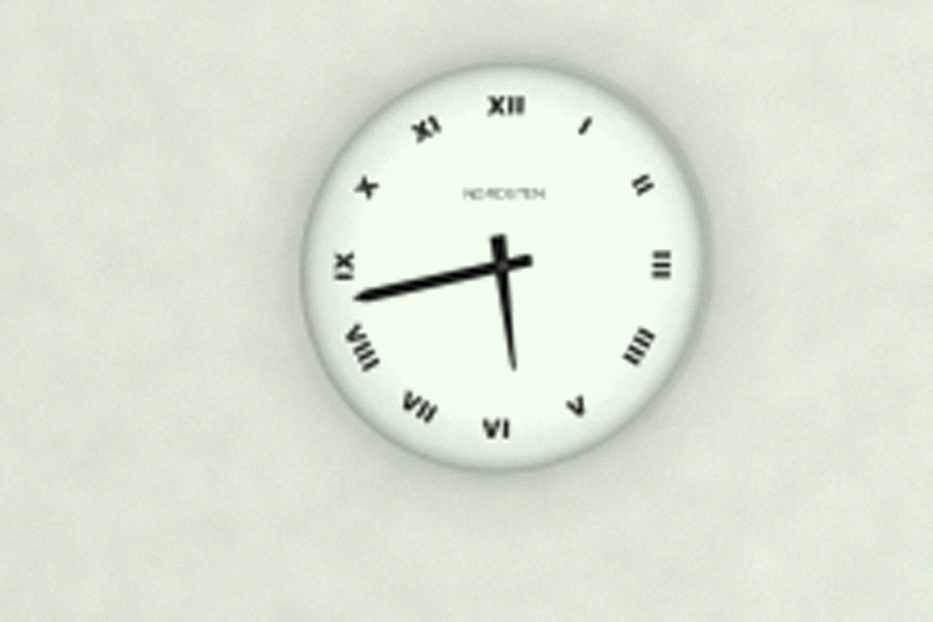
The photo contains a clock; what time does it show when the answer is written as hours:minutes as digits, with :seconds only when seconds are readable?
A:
5:43
